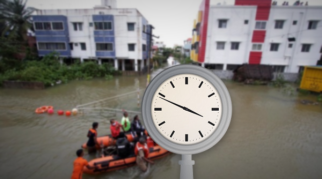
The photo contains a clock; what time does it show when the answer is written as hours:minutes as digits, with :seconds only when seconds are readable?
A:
3:49
